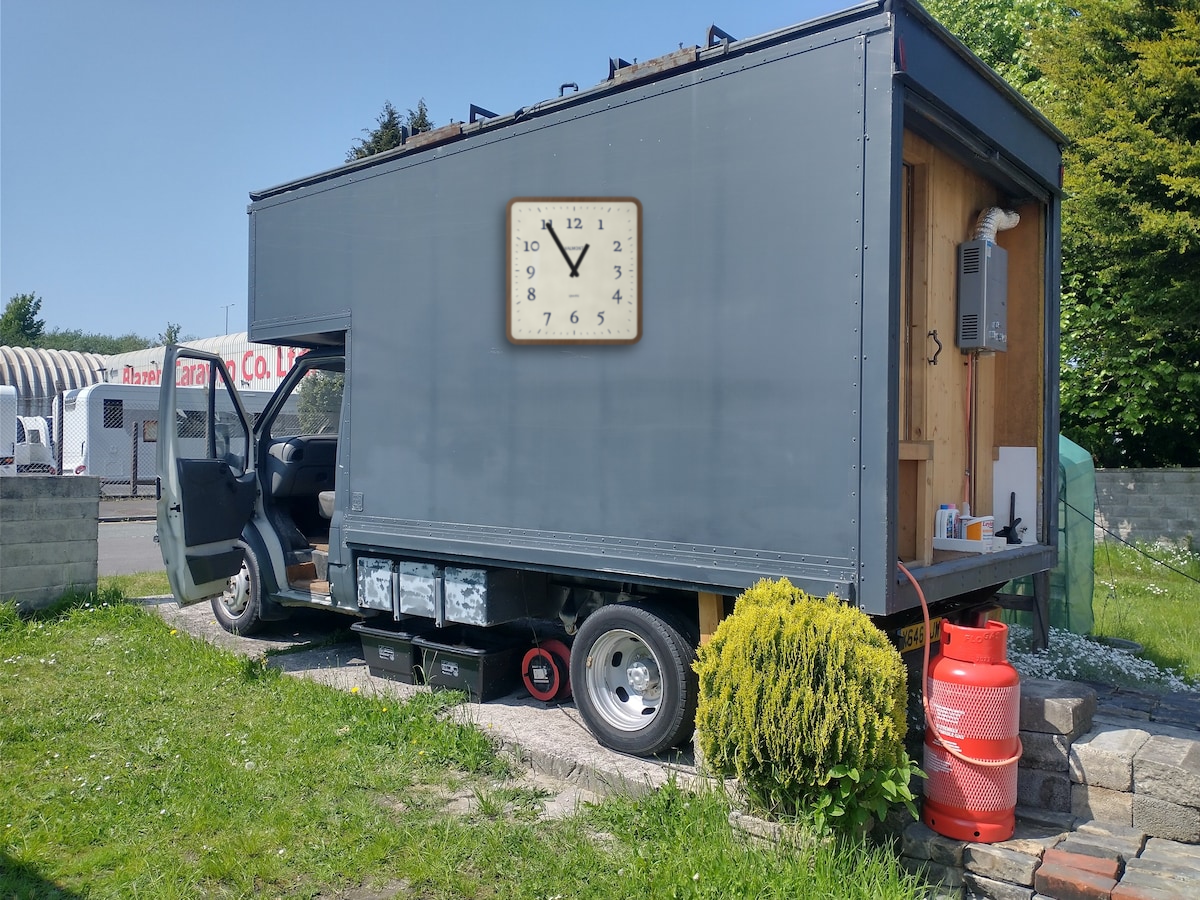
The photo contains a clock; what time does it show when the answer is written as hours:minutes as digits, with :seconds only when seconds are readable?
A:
12:55
